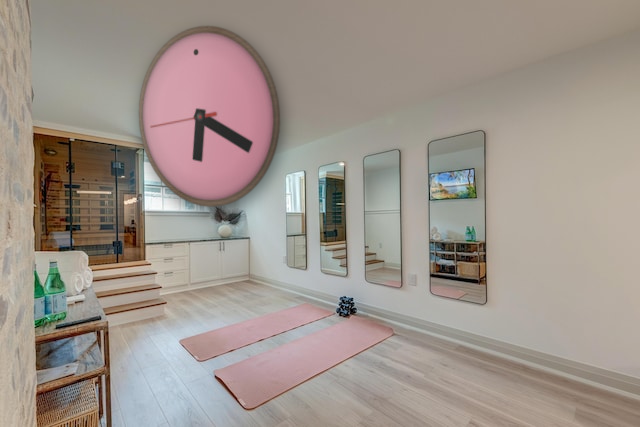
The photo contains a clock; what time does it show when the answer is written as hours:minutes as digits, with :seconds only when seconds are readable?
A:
6:19:44
